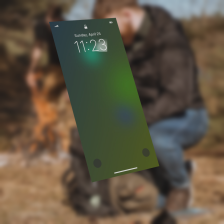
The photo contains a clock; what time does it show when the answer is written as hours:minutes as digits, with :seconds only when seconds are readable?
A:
11:23
